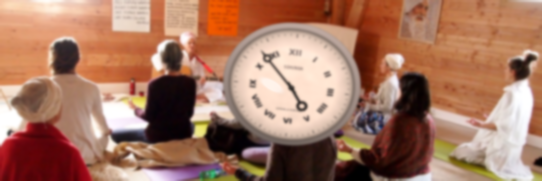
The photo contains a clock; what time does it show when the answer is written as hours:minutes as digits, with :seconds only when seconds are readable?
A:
4:53
